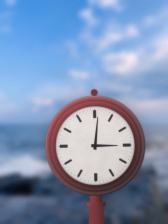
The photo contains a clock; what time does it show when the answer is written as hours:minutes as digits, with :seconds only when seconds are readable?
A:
3:01
